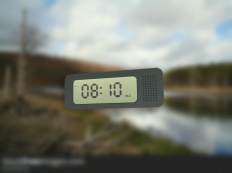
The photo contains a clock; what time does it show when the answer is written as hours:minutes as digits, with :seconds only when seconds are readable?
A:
8:10
